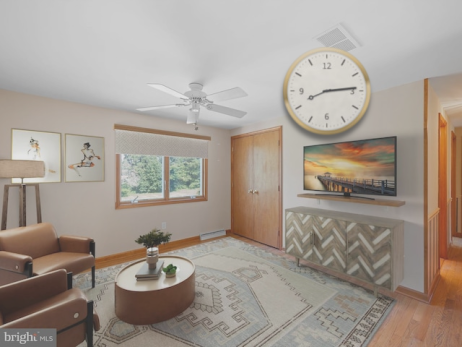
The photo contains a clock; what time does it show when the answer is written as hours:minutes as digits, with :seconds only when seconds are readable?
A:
8:14
